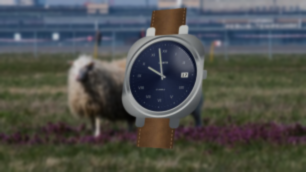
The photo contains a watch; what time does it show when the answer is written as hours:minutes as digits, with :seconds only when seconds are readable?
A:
9:58
